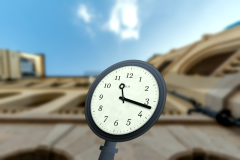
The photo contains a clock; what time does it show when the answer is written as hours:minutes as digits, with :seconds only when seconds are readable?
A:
11:17
